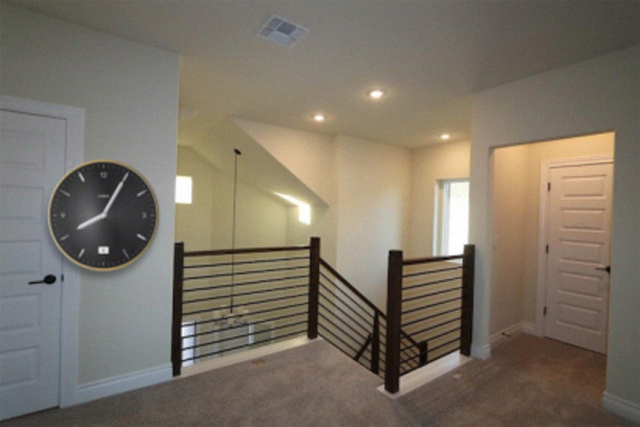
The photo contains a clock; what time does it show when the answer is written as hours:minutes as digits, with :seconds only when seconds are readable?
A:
8:05
